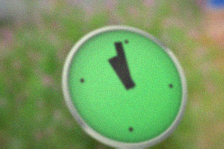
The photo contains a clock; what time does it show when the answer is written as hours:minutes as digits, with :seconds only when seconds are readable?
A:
10:58
